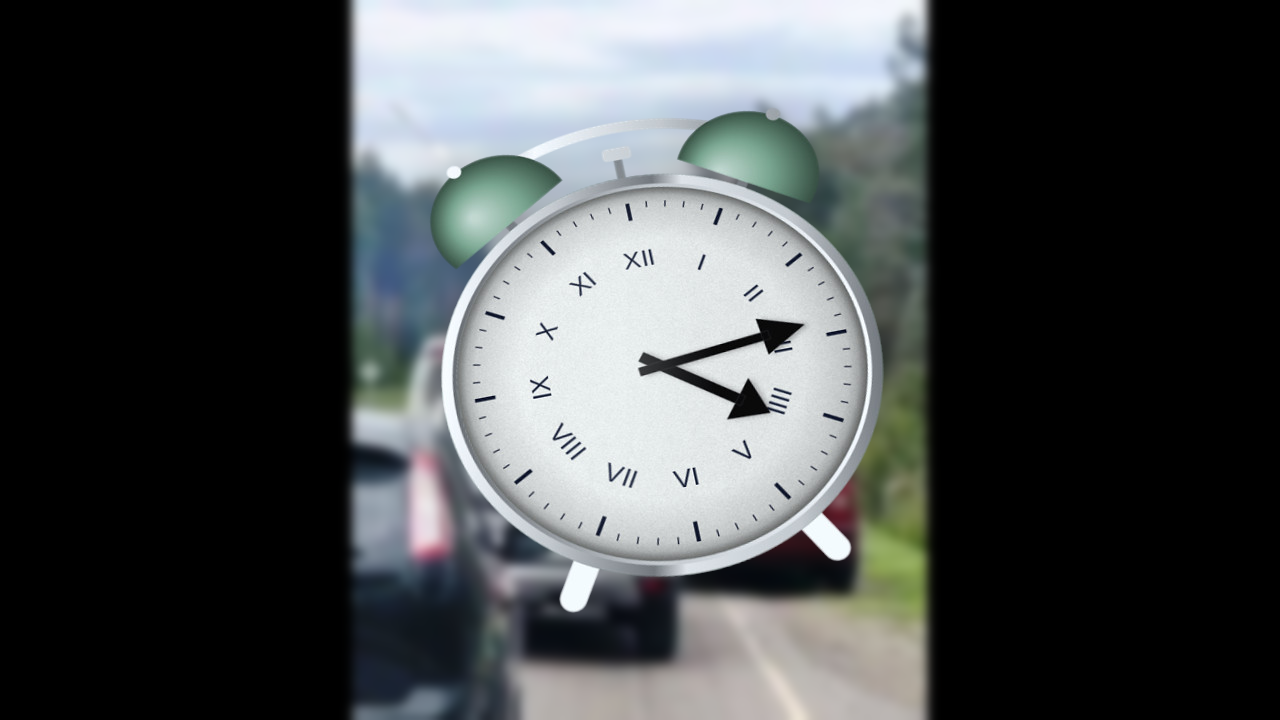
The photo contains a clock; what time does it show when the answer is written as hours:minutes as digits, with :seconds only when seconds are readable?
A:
4:14
